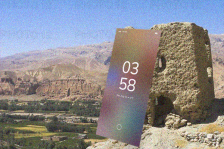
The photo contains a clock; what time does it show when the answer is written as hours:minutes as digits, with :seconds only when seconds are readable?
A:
3:58
